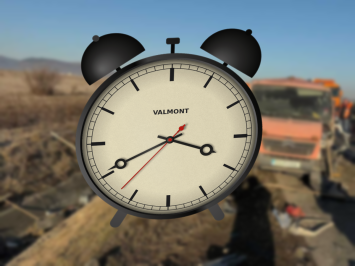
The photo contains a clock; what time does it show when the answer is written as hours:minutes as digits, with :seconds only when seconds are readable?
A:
3:40:37
